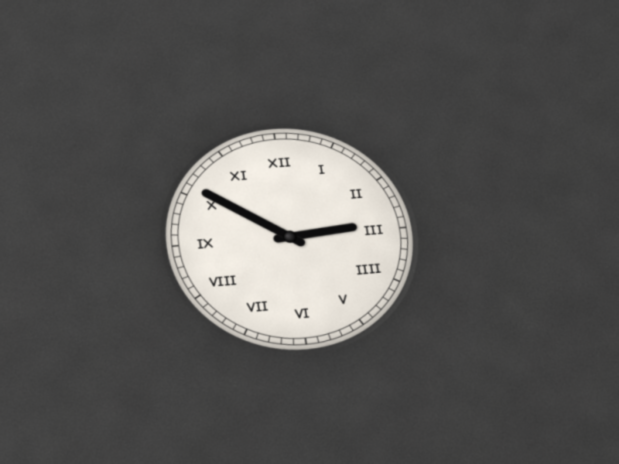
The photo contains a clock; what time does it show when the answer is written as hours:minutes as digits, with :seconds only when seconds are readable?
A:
2:51
